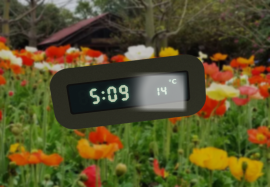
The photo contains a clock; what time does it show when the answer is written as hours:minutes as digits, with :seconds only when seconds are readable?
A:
5:09
